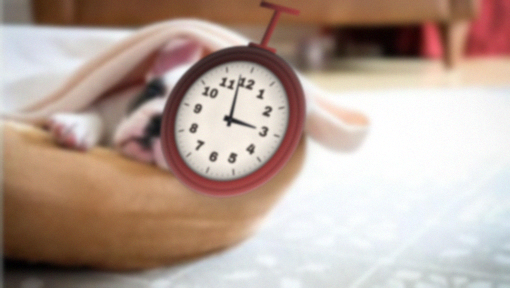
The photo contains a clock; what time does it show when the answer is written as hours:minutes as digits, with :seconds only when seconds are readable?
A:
2:58
